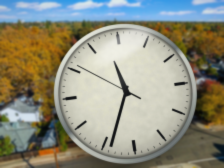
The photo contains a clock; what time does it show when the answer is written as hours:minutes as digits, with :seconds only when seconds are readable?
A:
11:33:51
